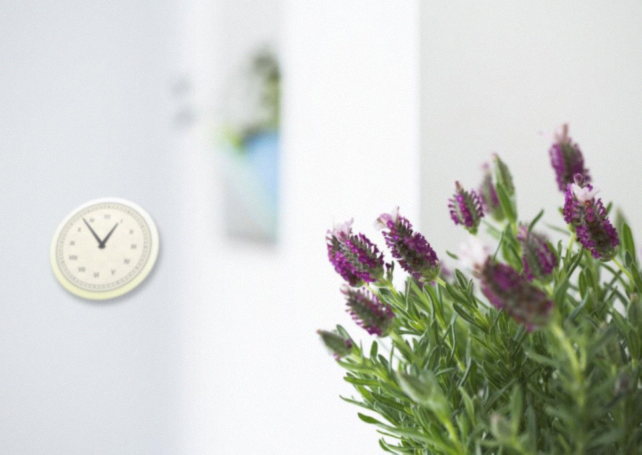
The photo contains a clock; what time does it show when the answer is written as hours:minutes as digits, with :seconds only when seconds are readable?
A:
12:53
